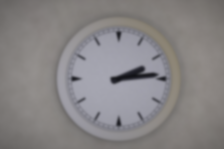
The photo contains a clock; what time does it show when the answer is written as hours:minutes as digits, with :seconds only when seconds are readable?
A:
2:14
